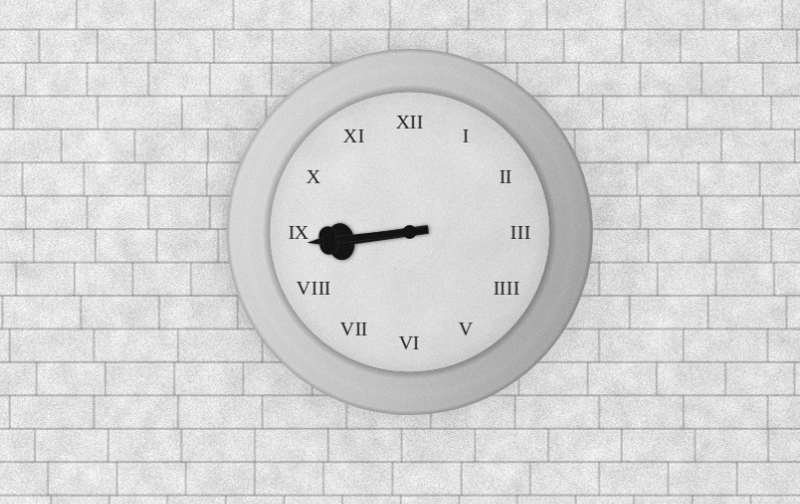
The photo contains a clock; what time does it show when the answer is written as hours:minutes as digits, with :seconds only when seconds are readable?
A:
8:44
